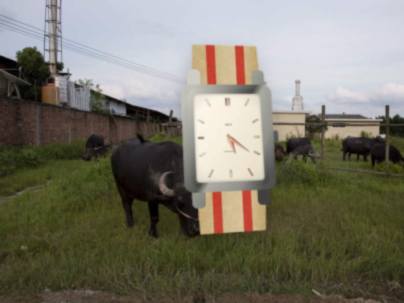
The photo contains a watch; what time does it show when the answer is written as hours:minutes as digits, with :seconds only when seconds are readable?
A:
5:21
